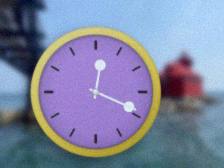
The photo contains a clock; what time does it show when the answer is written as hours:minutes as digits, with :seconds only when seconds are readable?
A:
12:19
